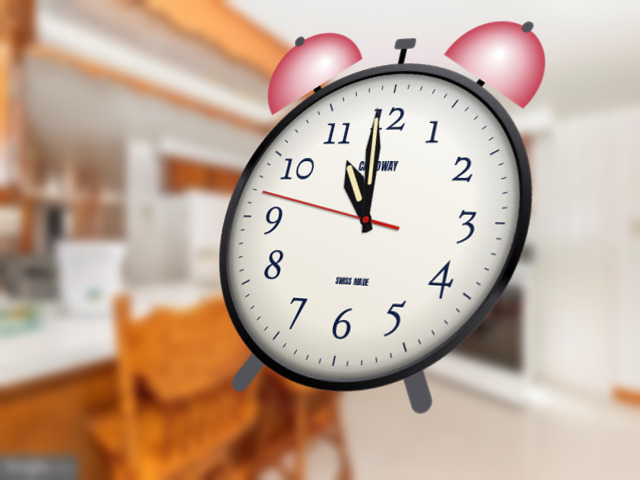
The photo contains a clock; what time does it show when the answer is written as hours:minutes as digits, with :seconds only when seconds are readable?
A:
10:58:47
